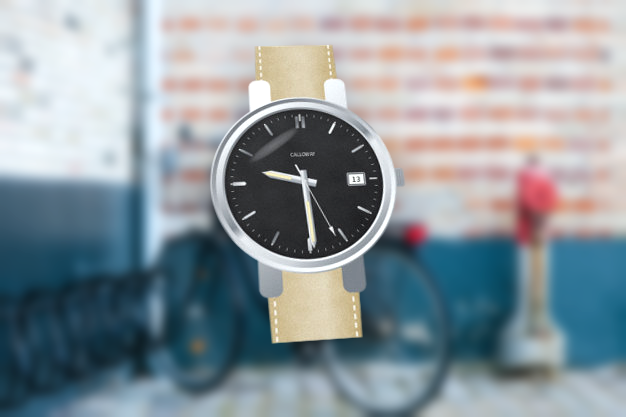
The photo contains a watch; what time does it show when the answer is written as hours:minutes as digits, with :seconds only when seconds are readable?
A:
9:29:26
